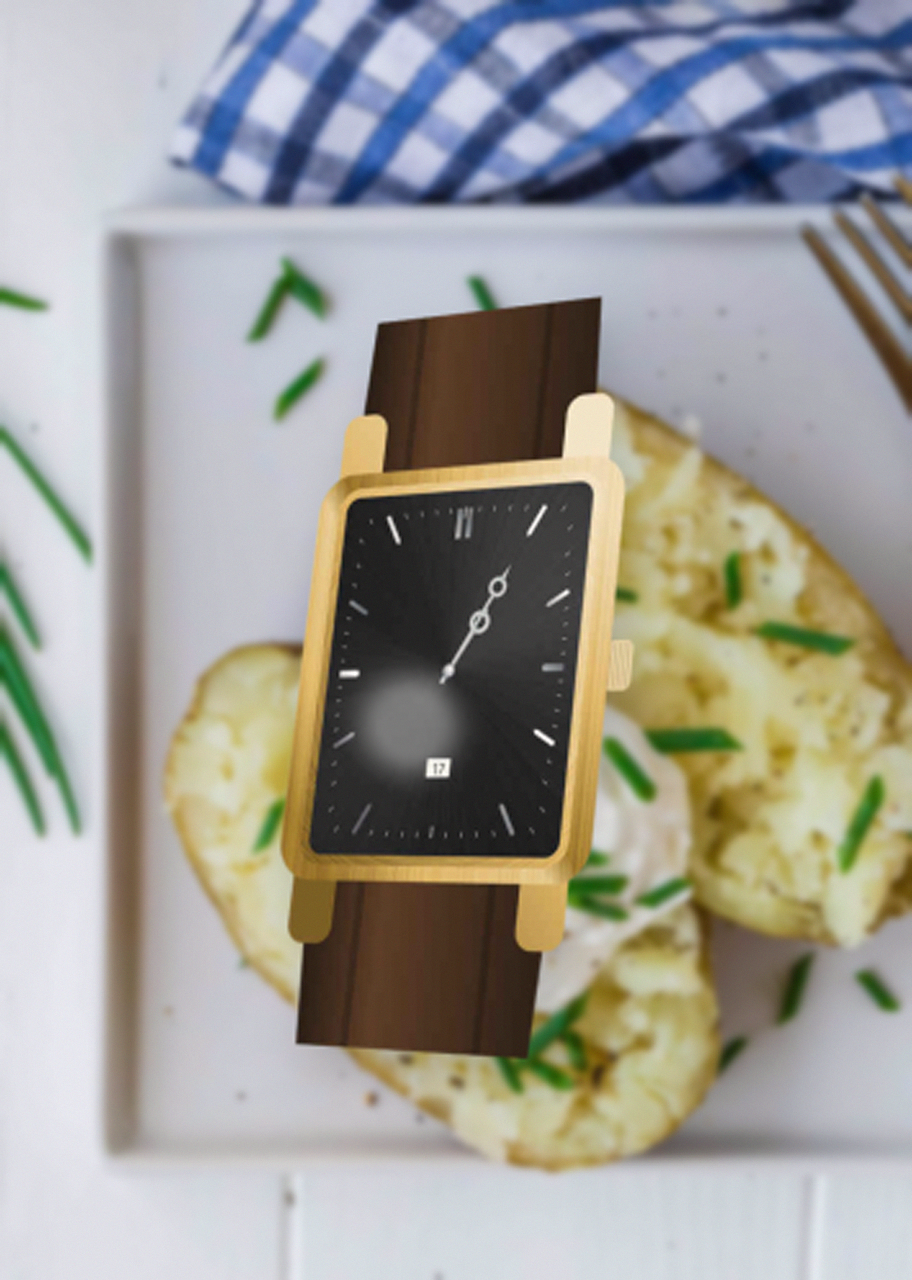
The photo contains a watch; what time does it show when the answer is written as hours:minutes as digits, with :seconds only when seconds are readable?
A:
1:05
